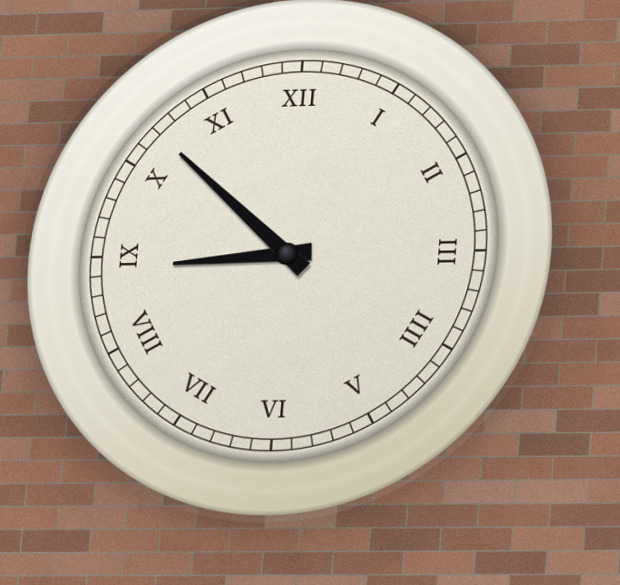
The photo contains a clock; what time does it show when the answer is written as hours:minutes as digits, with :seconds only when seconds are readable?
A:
8:52
